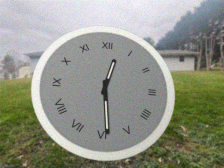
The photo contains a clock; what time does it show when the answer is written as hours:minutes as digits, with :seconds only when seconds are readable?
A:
12:29
